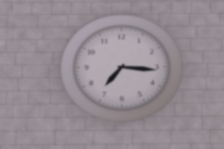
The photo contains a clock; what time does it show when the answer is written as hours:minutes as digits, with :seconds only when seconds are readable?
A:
7:16
